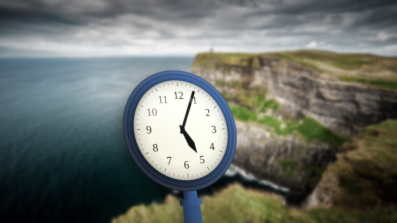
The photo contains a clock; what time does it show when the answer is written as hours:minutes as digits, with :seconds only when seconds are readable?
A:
5:04
